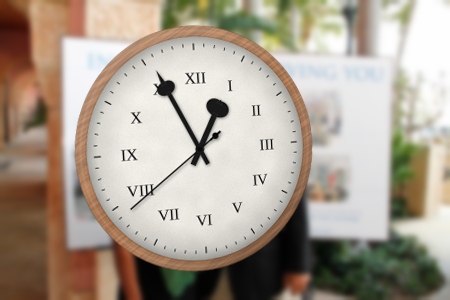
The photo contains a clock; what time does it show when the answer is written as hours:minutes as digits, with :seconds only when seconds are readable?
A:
12:55:39
